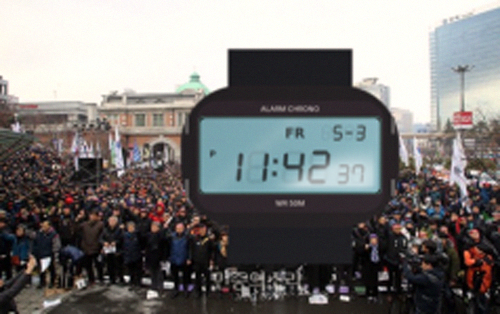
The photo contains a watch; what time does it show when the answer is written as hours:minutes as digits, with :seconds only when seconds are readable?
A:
11:42:37
